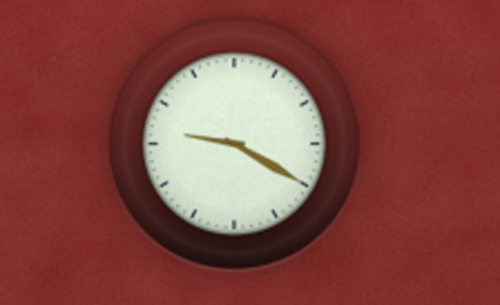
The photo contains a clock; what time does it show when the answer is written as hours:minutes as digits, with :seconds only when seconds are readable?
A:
9:20
